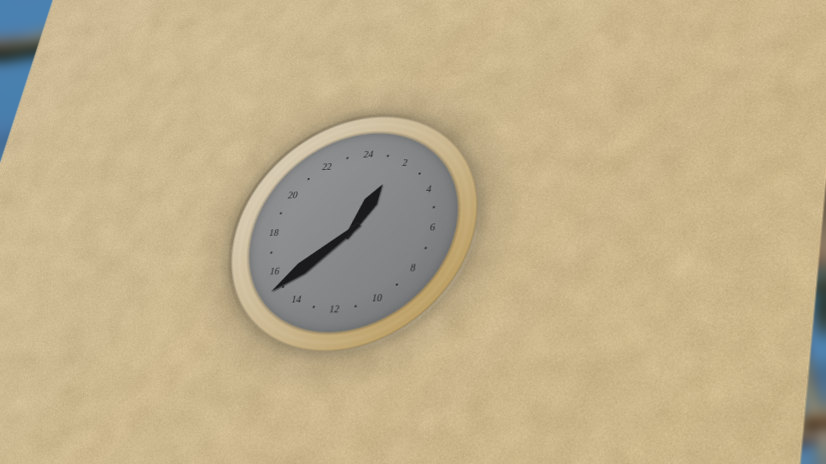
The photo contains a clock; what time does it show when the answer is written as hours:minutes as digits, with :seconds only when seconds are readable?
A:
1:38
